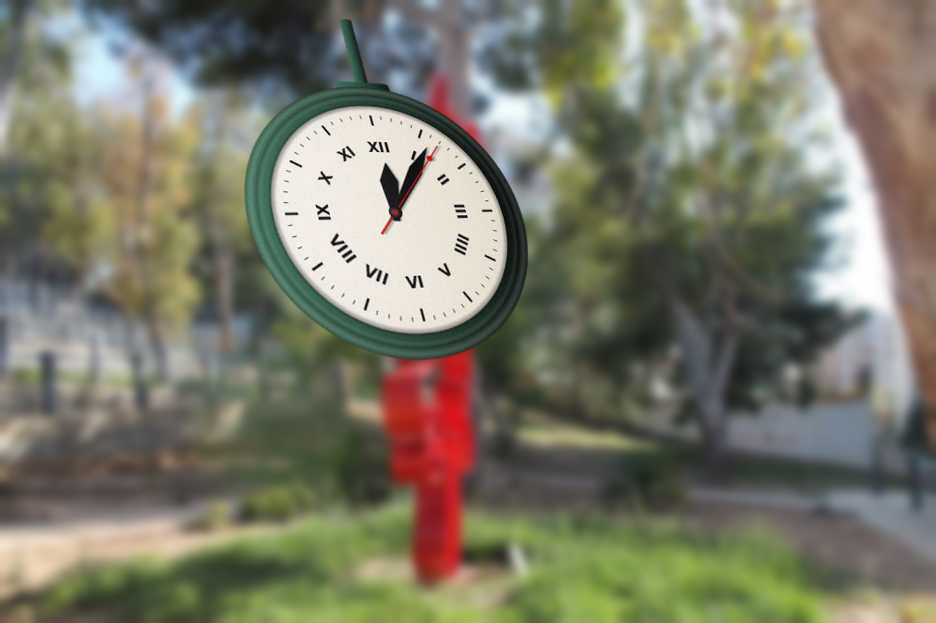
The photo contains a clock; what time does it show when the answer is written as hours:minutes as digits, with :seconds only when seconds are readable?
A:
12:06:07
